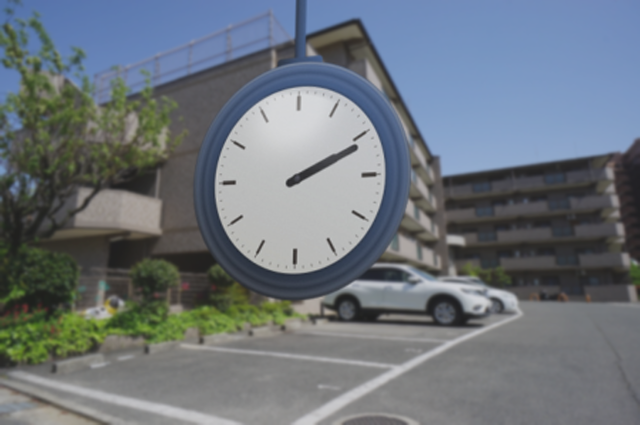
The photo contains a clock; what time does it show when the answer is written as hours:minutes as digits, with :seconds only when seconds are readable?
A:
2:11
